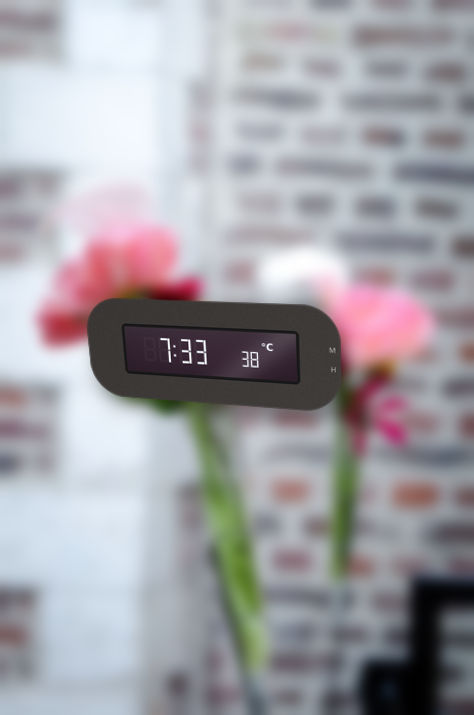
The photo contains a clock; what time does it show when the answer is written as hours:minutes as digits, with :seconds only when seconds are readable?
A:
7:33
